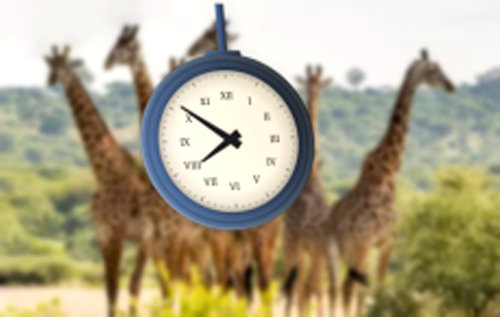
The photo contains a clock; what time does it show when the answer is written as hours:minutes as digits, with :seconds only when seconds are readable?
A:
7:51
